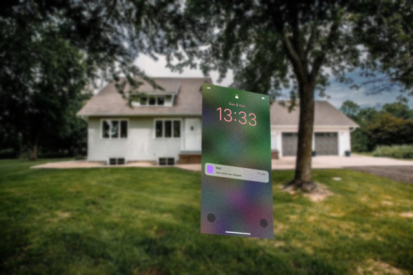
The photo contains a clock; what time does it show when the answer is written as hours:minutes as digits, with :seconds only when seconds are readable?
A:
13:33
